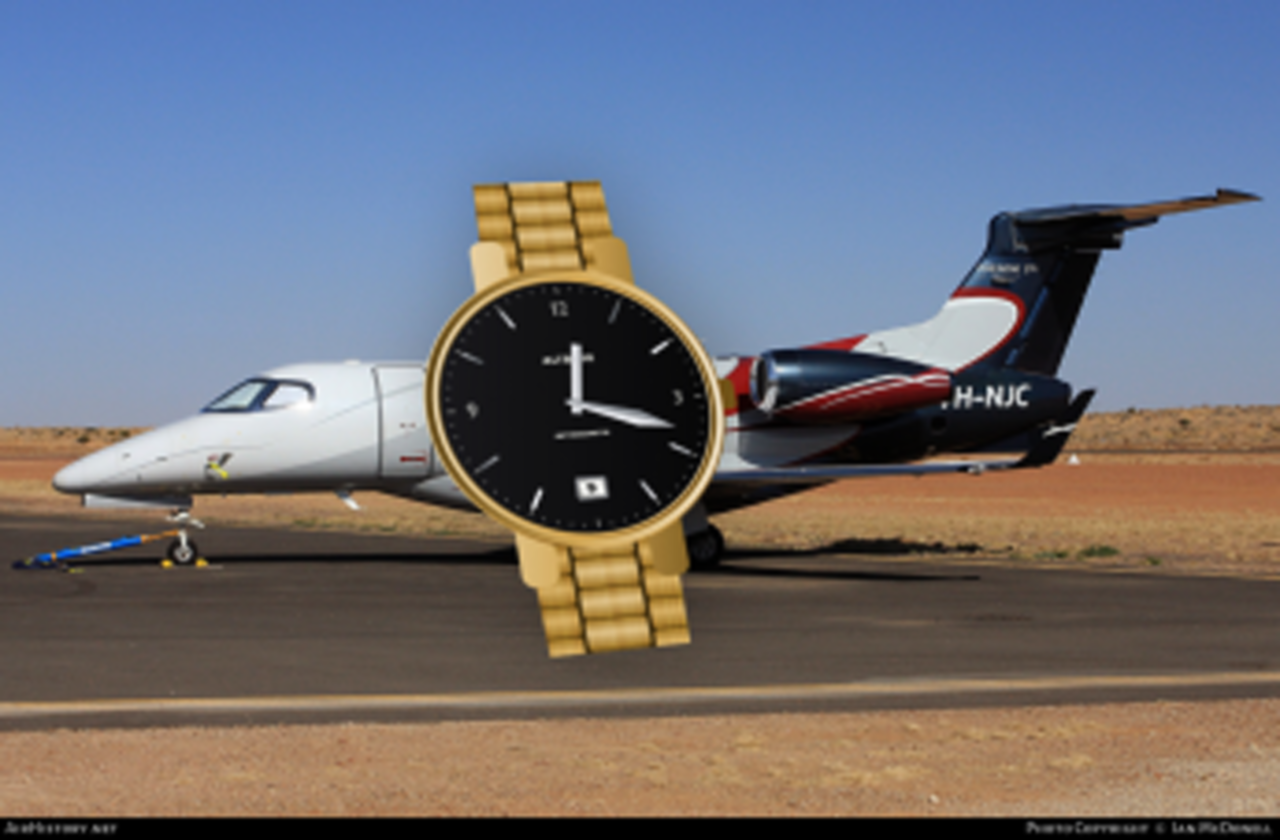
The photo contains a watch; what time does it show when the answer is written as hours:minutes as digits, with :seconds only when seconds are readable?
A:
12:18
